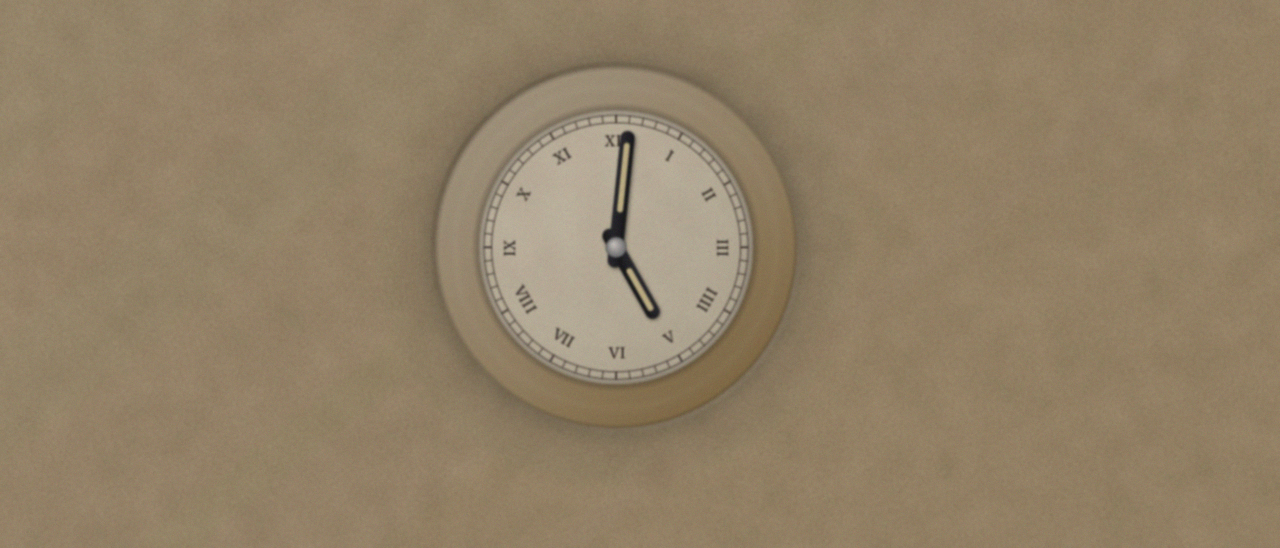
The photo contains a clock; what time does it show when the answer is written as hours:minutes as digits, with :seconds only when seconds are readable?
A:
5:01
